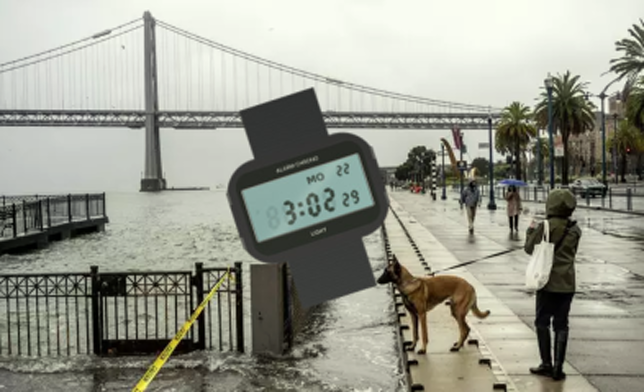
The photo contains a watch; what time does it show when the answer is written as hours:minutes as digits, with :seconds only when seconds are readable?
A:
3:02:29
